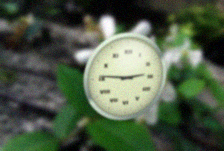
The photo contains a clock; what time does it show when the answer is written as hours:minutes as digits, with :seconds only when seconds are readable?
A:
2:46
